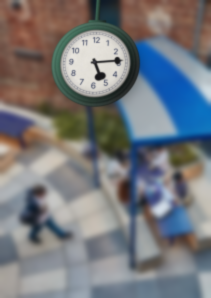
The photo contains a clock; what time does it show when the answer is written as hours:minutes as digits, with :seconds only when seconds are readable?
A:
5:14
